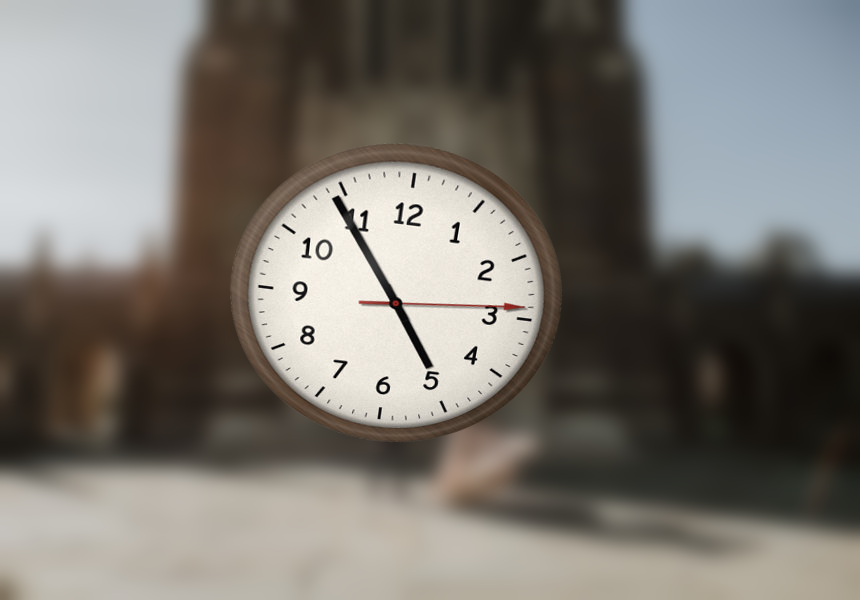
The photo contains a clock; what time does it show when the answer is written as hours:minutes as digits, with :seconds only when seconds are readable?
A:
4:54:14
